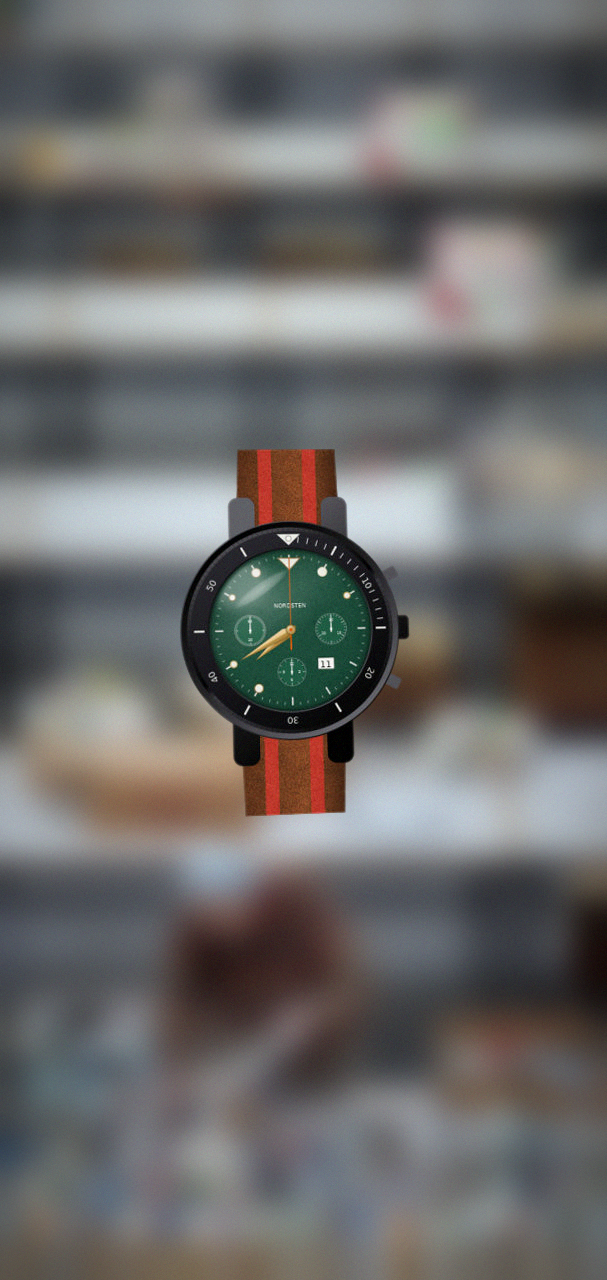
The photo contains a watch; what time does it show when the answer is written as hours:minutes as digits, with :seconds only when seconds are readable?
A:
7:40
